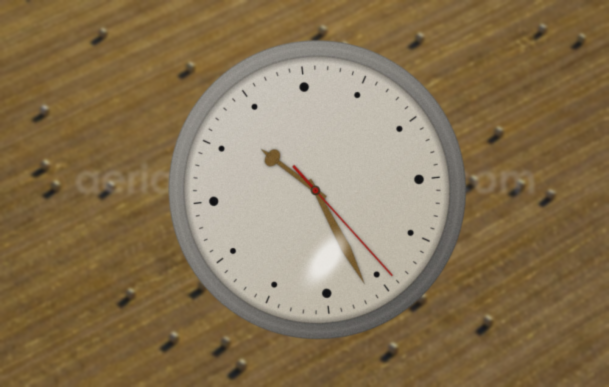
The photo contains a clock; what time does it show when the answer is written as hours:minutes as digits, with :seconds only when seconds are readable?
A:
10:26:24
